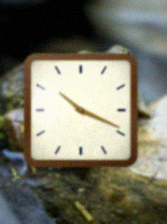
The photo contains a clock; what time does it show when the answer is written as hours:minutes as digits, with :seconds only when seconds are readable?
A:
10:19
